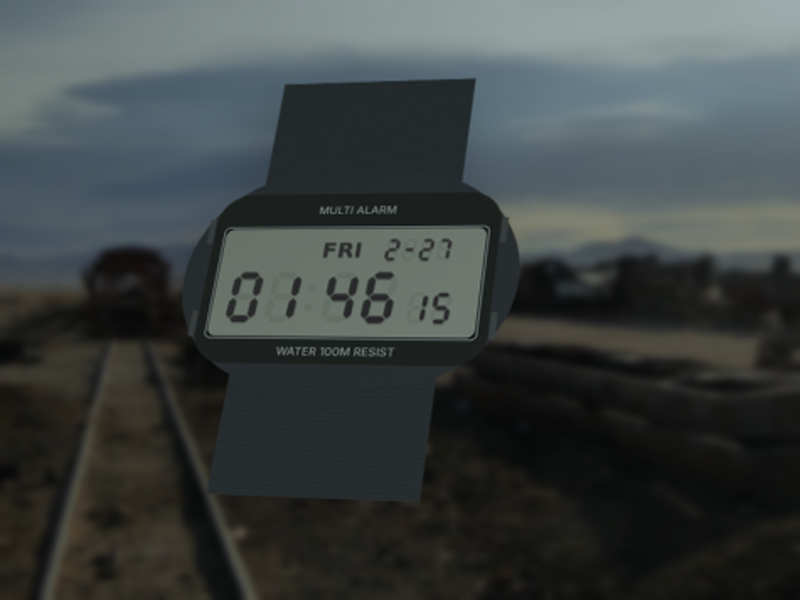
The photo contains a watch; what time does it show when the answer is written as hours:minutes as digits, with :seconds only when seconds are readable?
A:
1:46:15
